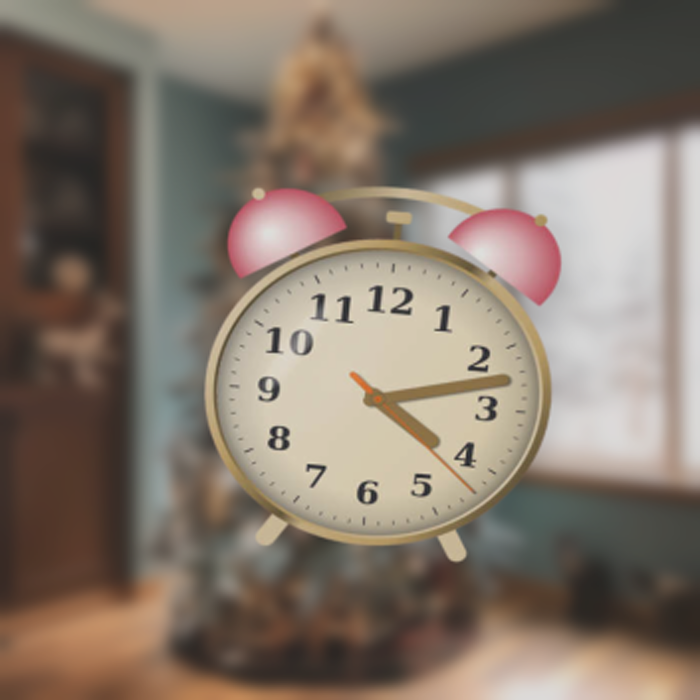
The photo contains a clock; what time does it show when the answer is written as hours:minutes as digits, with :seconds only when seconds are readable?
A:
4:12:22
